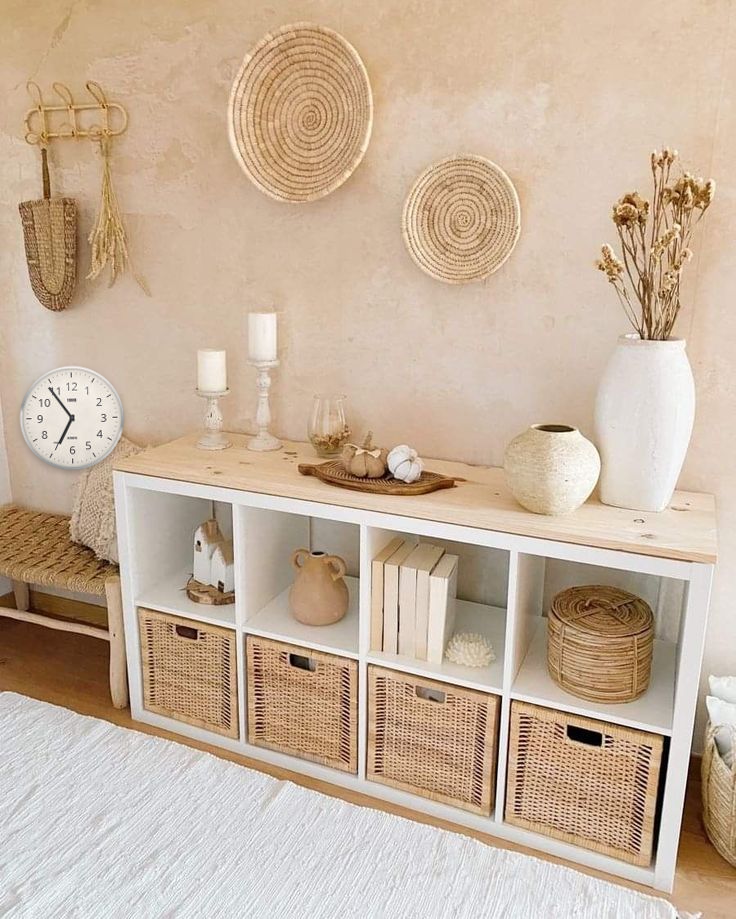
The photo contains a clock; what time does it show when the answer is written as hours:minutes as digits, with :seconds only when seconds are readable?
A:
6:54
